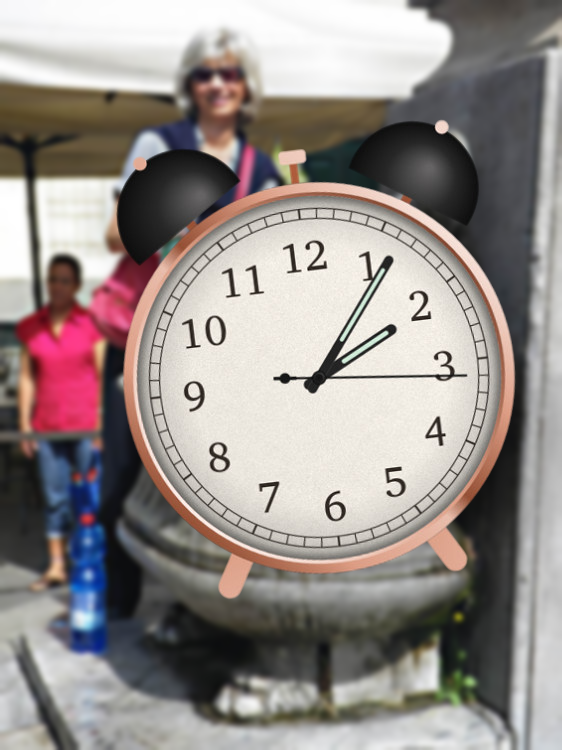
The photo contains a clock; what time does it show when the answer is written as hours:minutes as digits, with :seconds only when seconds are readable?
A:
2:06:16
